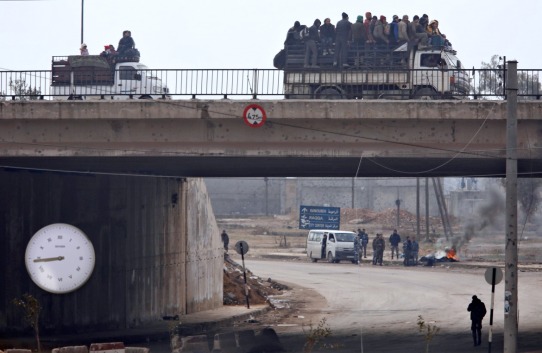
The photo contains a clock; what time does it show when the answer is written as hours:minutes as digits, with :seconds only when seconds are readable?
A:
8:44
